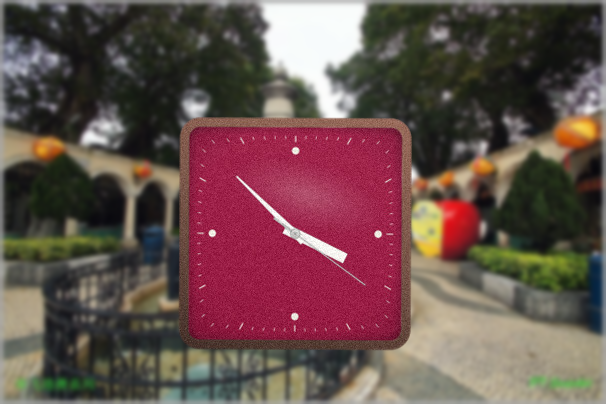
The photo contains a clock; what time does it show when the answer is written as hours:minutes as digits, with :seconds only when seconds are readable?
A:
3:52:21
